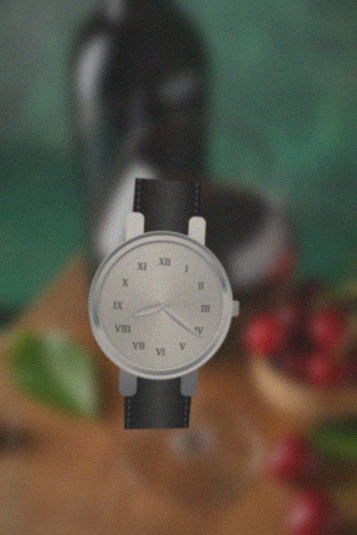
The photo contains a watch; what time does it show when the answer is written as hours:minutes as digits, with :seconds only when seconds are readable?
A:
8:21
